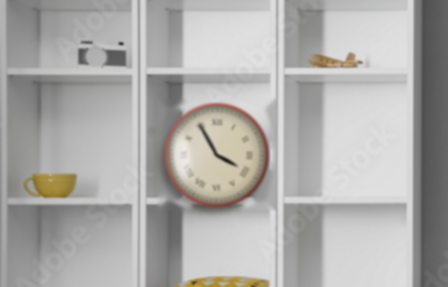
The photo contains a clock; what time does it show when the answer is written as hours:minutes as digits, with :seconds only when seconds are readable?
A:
3:55
